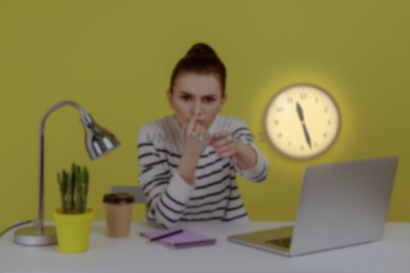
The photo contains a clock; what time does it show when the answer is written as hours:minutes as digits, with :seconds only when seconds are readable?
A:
11:27
